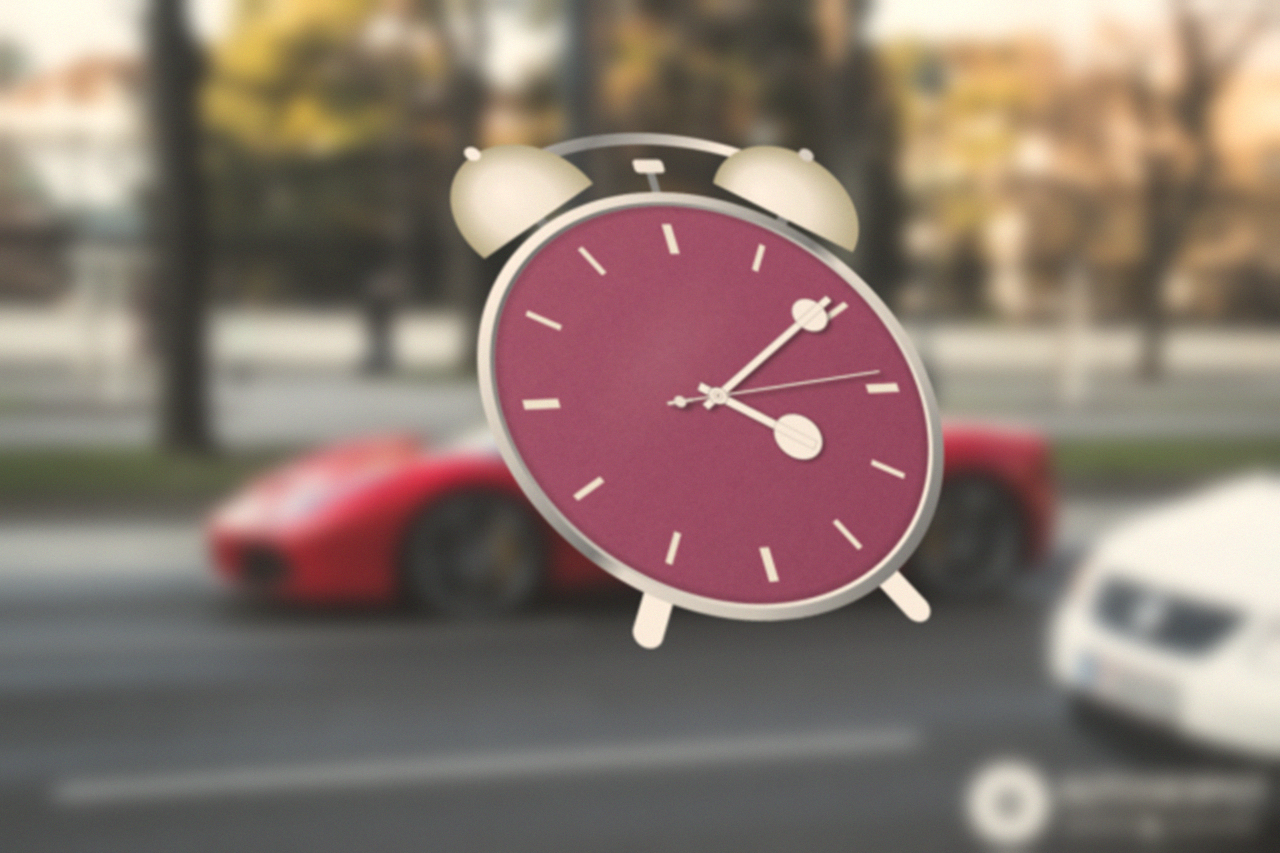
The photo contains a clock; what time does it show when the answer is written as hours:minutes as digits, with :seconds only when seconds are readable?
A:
4:09:14
